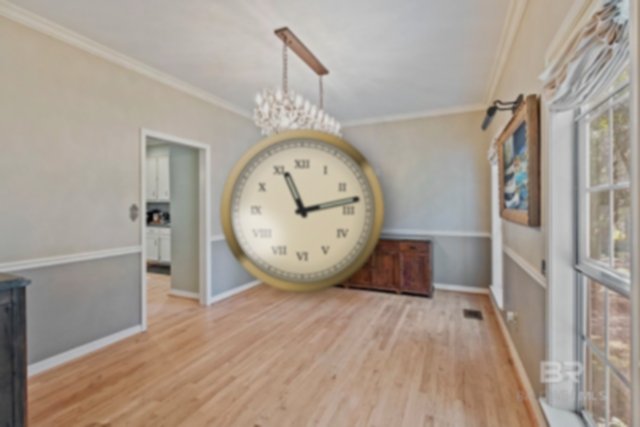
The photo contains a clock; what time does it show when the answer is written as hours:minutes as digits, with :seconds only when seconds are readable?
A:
11:13
